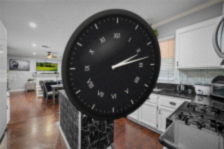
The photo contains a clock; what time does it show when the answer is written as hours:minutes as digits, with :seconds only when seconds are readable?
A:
2:13
